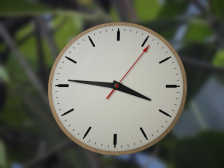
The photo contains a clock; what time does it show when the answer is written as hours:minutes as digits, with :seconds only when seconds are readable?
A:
3:46:06
